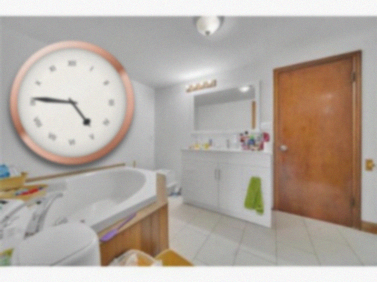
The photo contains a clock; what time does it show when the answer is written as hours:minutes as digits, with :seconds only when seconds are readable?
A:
4:46
